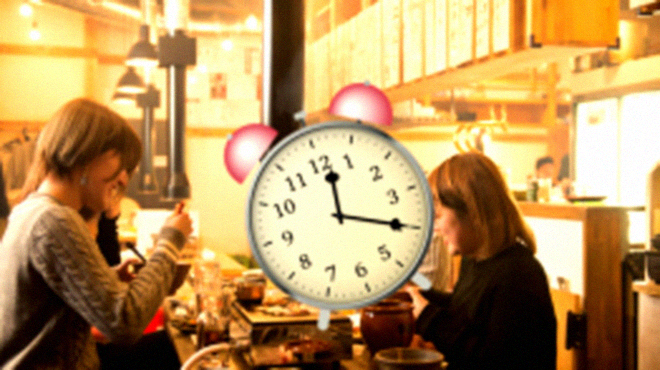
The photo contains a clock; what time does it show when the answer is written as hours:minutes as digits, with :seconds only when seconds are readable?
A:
12:20
